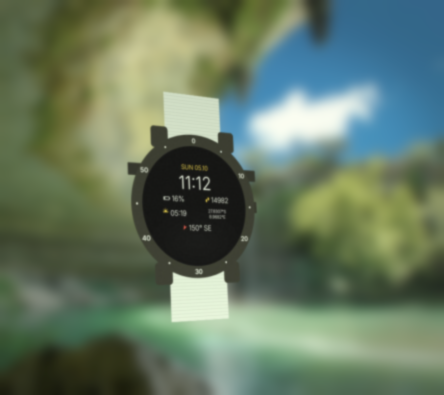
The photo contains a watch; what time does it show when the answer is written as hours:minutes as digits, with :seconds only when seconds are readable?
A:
11:12
